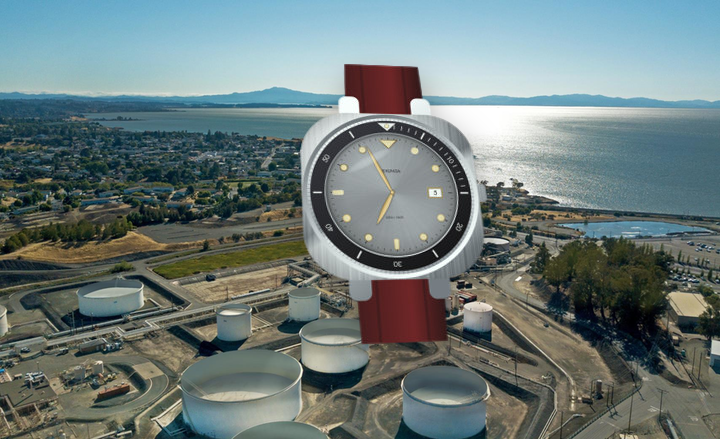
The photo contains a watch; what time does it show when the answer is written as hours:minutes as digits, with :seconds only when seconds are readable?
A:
6:56
